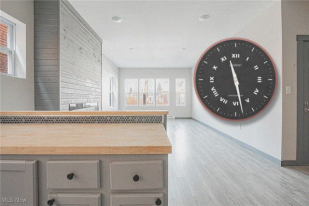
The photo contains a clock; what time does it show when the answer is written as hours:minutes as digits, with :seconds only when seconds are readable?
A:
11:28
